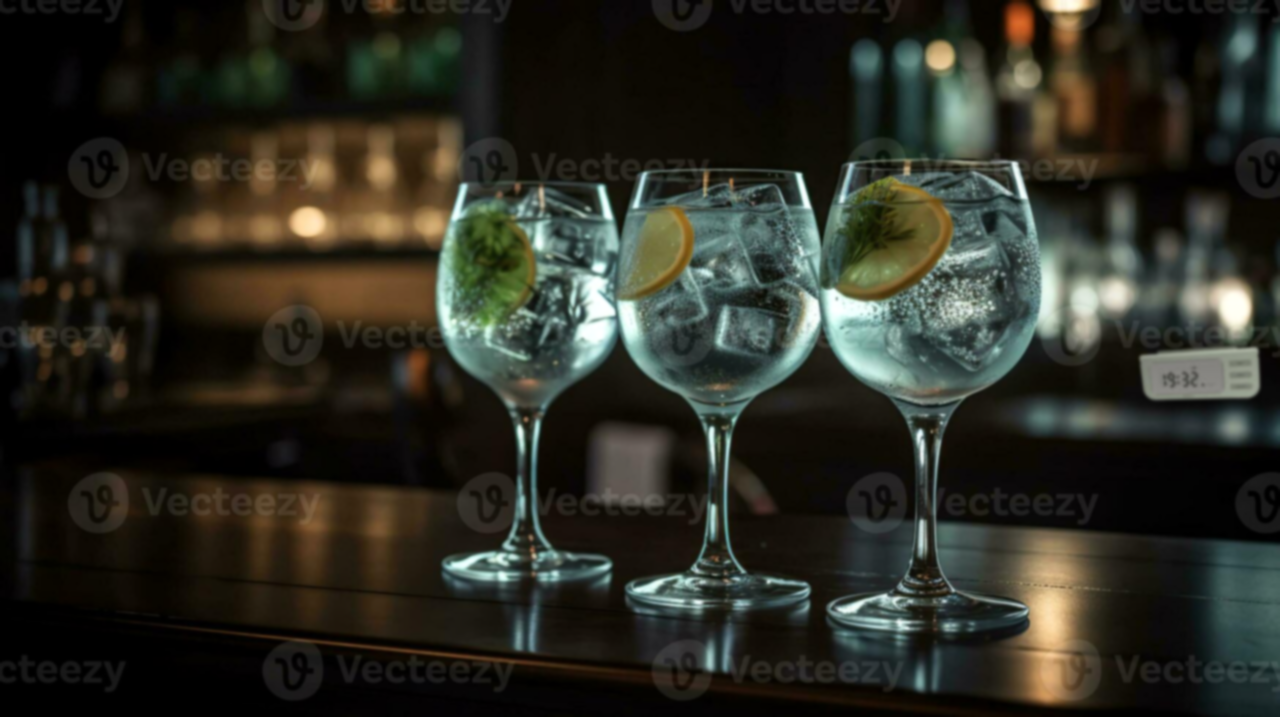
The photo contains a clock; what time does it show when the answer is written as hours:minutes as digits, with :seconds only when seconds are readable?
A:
19:32
